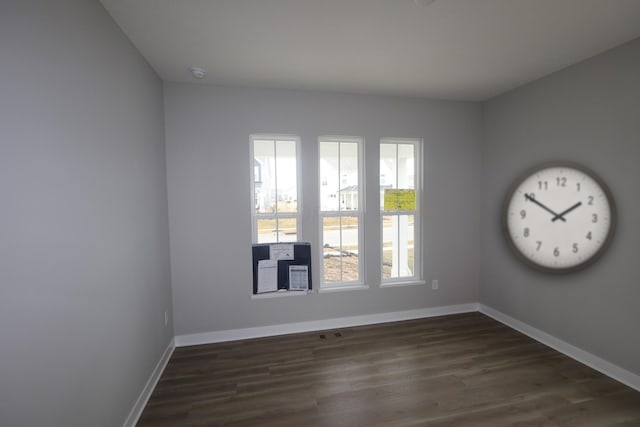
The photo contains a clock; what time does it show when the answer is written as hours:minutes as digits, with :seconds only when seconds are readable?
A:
1:50
